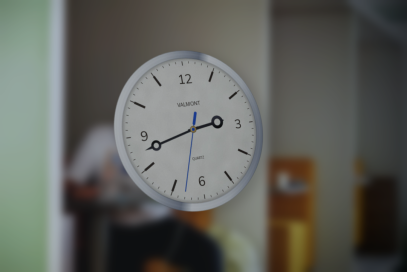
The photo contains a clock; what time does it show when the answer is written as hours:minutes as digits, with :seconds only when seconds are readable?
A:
2:42:33
